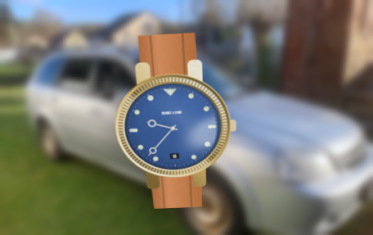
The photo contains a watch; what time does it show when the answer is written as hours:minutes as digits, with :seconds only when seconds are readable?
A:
9:37
